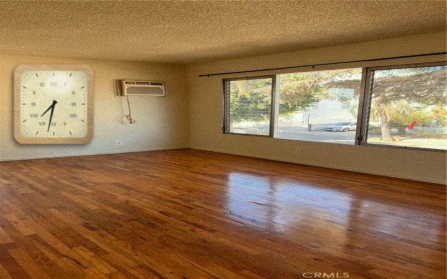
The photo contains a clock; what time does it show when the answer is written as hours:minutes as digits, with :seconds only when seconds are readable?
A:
7:32
